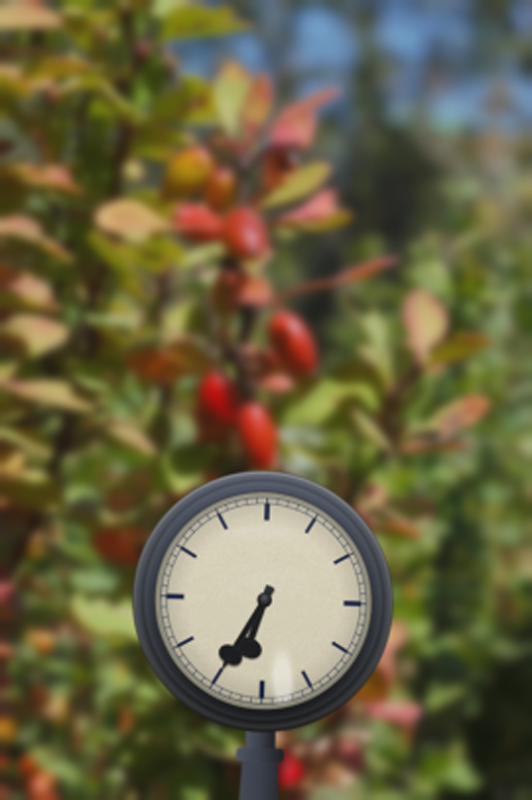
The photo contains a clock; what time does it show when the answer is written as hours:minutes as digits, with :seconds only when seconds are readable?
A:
6:35
